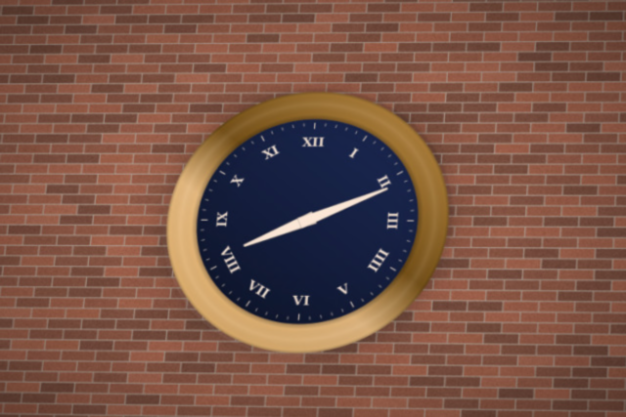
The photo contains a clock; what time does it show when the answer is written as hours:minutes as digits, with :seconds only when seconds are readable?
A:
8:11
